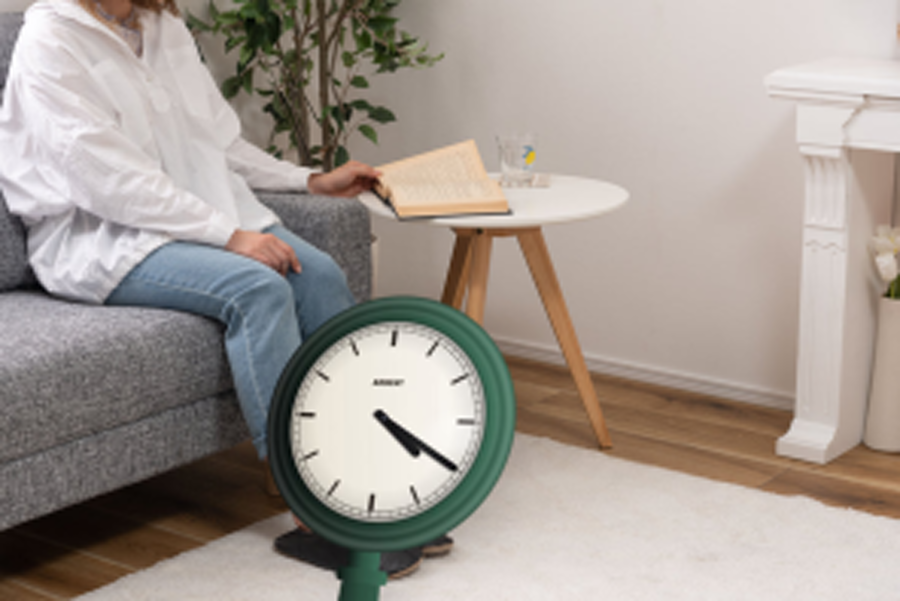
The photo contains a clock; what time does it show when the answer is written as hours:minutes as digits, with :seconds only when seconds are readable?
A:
4:20
